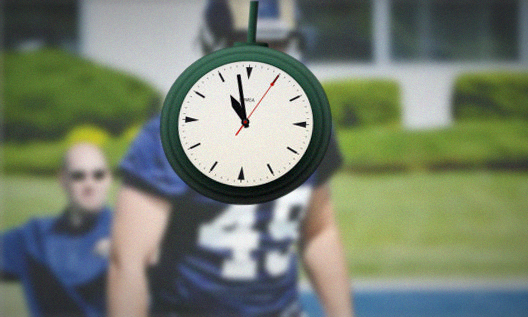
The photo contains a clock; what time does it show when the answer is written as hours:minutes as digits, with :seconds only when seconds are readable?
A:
10:58:05
